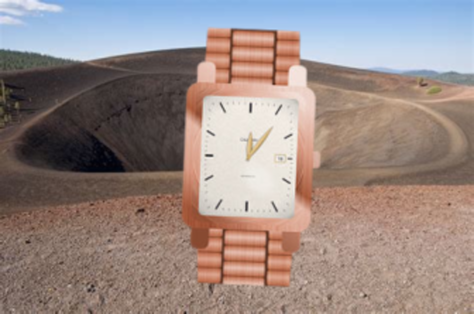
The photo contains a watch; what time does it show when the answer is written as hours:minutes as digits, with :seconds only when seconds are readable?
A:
12:06
